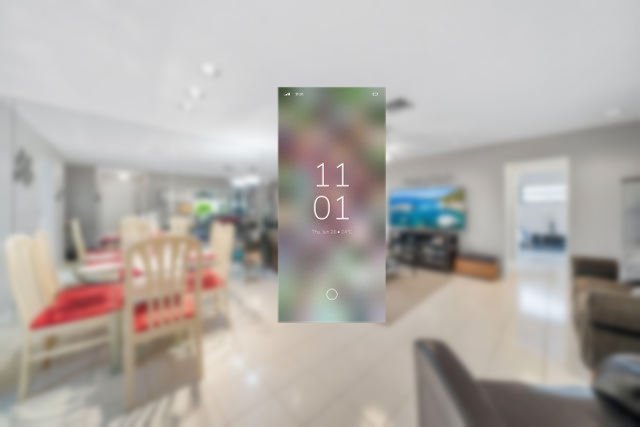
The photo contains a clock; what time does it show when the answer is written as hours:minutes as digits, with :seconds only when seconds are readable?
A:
11:01
